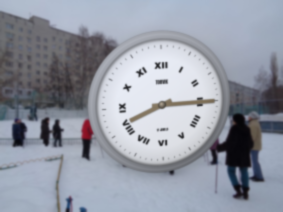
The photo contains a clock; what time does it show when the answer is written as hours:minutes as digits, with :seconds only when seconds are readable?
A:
8:15
